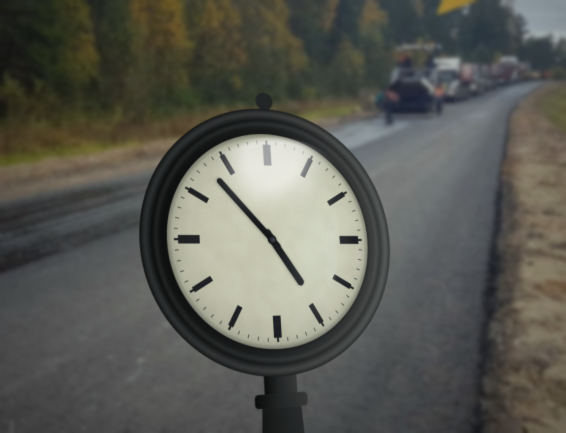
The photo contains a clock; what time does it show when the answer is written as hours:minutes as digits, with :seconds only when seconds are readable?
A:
4:53
